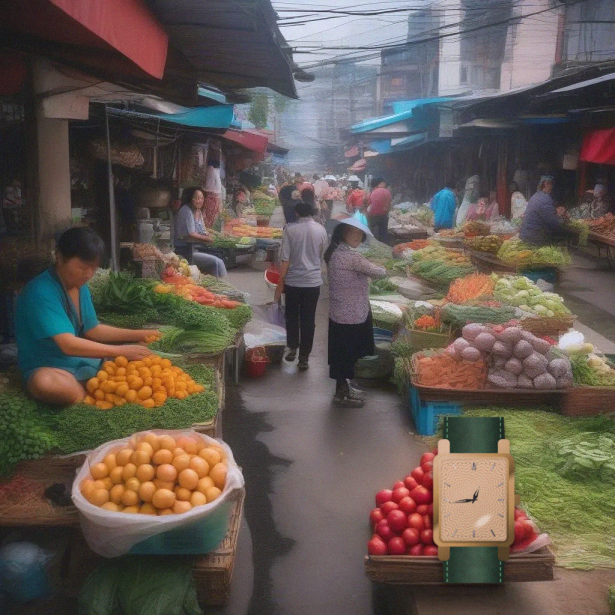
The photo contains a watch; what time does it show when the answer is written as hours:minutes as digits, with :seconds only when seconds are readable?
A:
12:44
